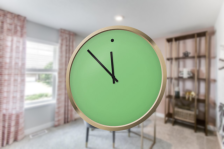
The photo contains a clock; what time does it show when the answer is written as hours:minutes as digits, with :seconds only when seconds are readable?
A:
11:53
